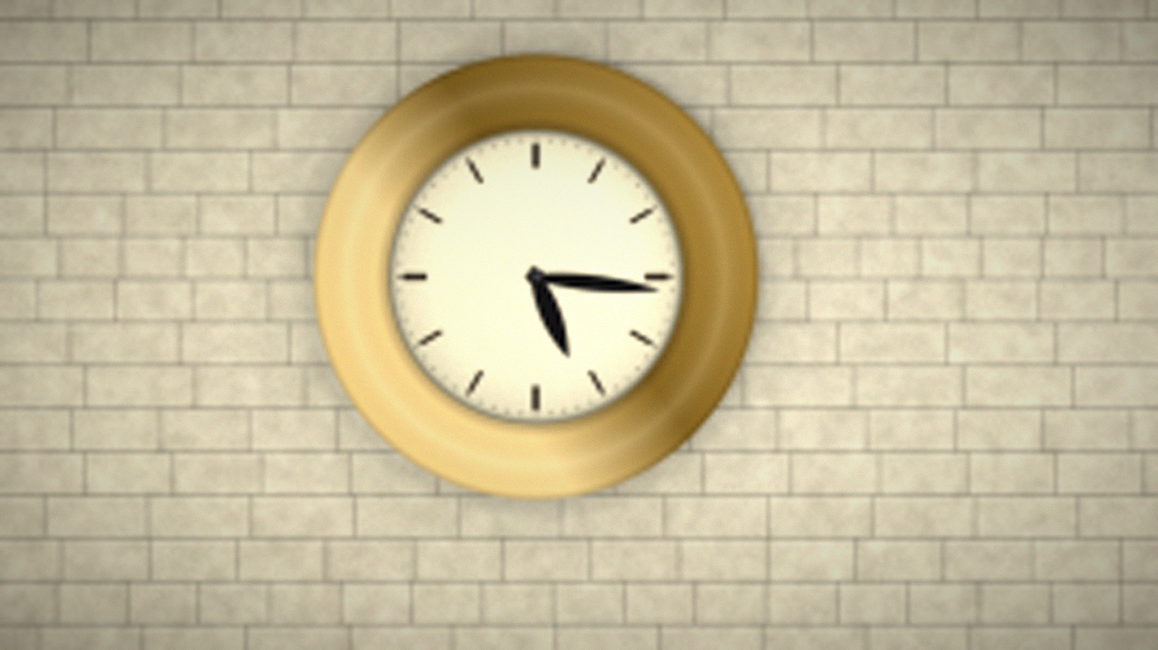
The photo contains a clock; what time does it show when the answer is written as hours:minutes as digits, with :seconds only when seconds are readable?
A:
5:16
